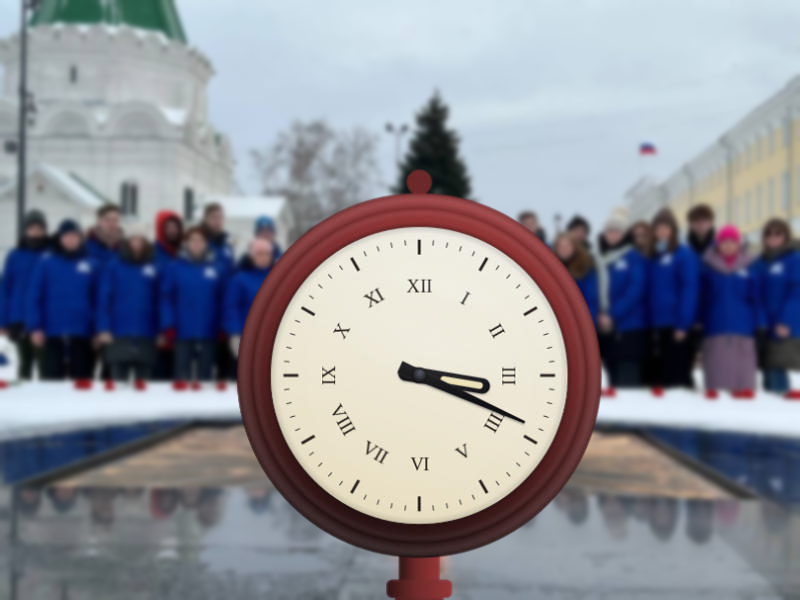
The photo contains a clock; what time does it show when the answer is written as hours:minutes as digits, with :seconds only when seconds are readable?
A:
3:19
